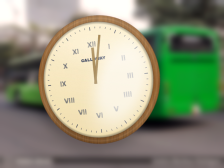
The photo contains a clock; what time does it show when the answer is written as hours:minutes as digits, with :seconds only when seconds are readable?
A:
12:02
